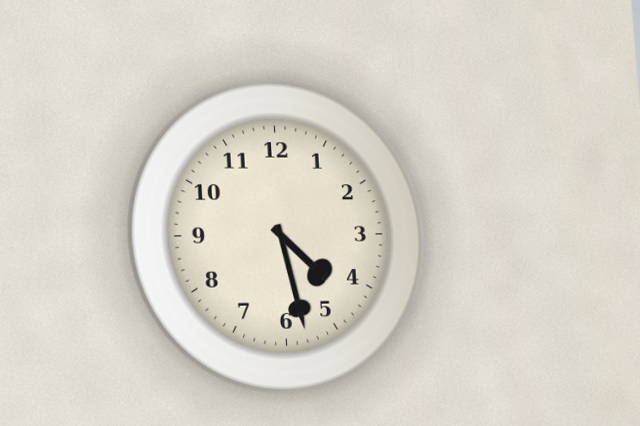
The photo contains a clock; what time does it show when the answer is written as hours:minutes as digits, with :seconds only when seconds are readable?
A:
4:28
